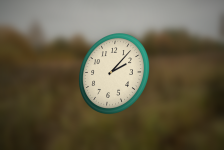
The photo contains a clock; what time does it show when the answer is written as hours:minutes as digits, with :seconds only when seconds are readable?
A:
2:07
